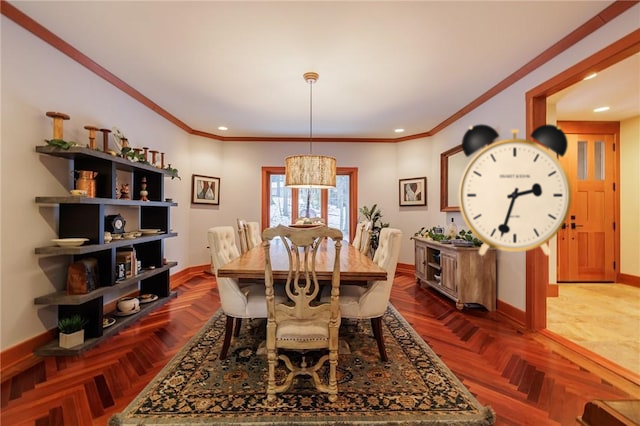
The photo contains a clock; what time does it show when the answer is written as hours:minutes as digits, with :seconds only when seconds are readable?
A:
2:33
